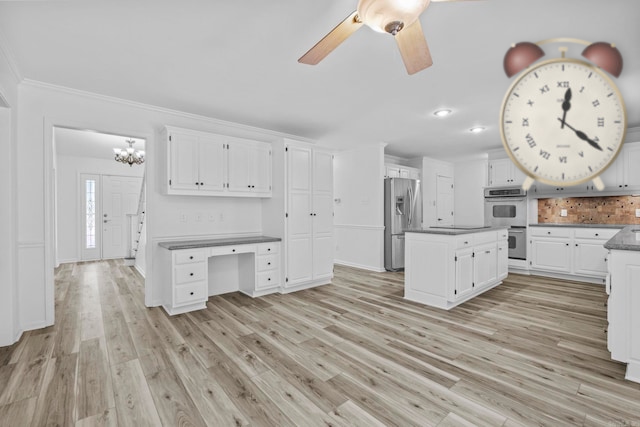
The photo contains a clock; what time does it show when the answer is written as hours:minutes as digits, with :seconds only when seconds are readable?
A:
12:21
